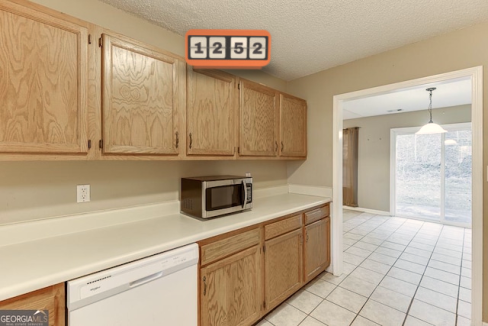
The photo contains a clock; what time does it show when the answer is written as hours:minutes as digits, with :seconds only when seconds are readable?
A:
12:52
